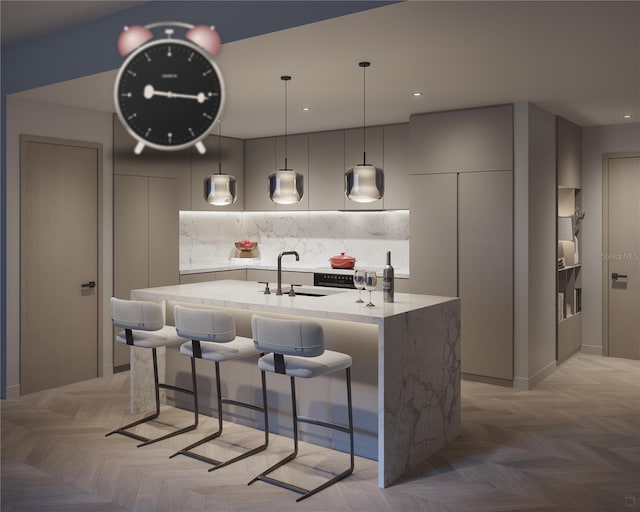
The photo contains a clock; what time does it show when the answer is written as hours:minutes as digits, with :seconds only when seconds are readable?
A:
9:16
